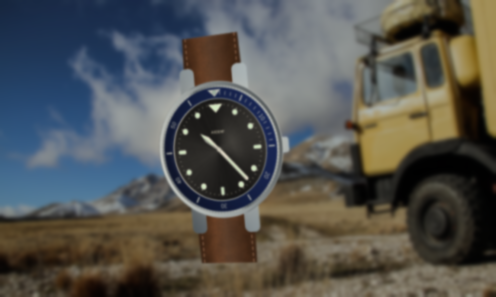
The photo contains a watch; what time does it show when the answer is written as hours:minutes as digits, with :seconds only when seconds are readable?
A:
10:23
